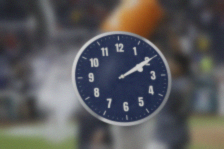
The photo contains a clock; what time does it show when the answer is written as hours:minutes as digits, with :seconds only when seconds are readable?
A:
2:10
